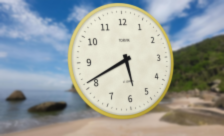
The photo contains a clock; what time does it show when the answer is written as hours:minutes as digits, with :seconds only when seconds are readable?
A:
5:41
